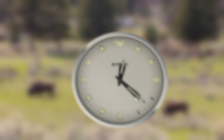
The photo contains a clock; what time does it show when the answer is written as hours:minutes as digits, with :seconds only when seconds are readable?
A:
12:22
